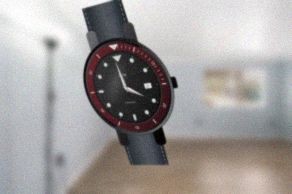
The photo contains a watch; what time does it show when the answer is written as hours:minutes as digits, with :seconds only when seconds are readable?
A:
3:59
